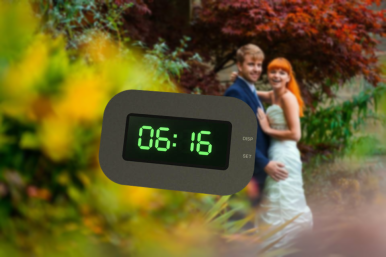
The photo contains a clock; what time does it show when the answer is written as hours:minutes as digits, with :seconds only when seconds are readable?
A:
6:16
